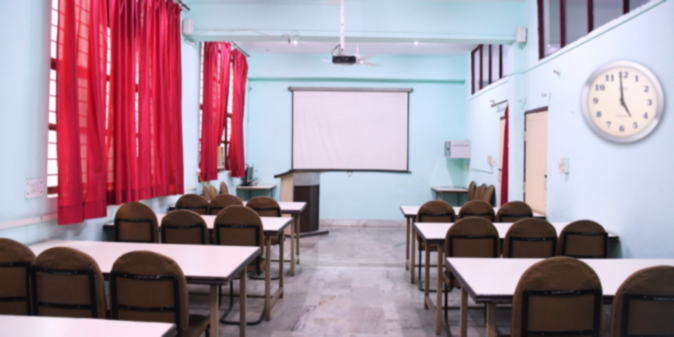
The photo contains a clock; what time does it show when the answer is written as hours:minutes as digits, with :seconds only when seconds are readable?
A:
4:59
